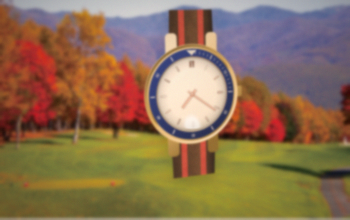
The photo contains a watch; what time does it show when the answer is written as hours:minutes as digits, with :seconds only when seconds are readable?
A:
7:21
